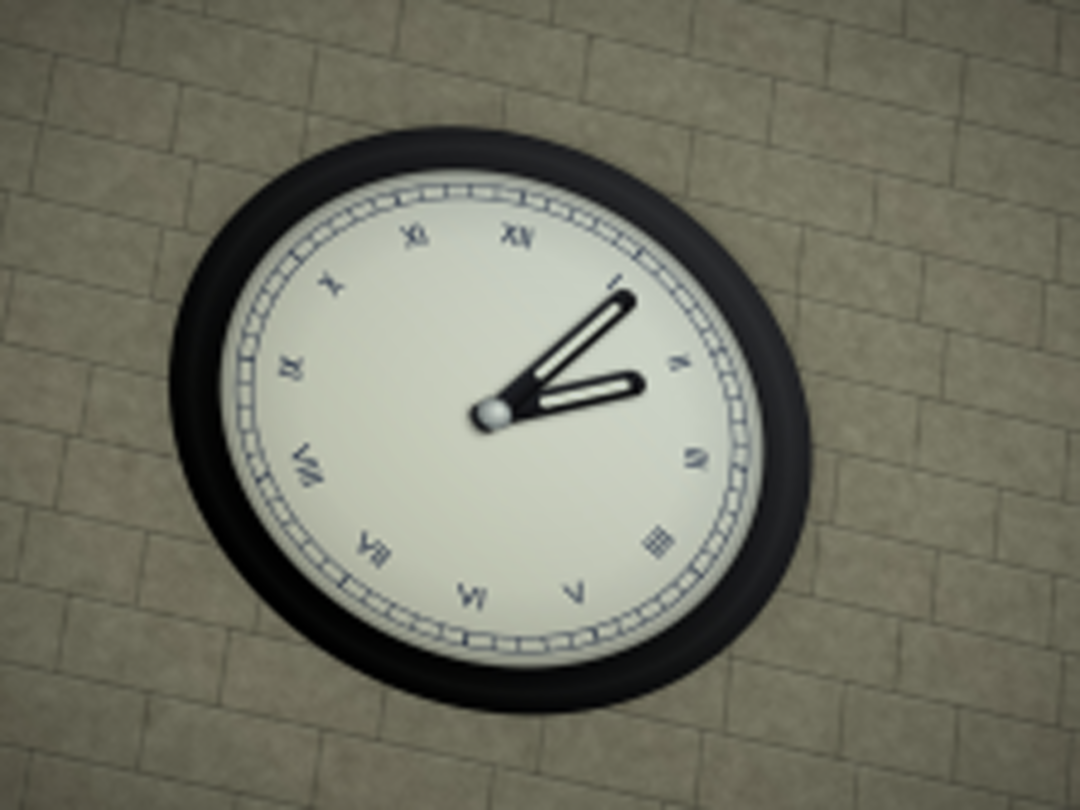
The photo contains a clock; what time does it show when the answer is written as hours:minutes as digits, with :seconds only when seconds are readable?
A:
2:06
